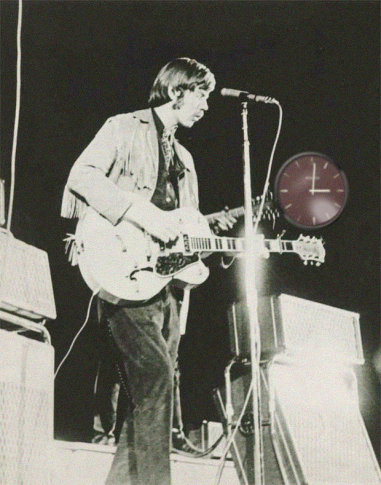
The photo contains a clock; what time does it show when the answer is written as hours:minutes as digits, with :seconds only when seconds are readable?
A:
3:01
